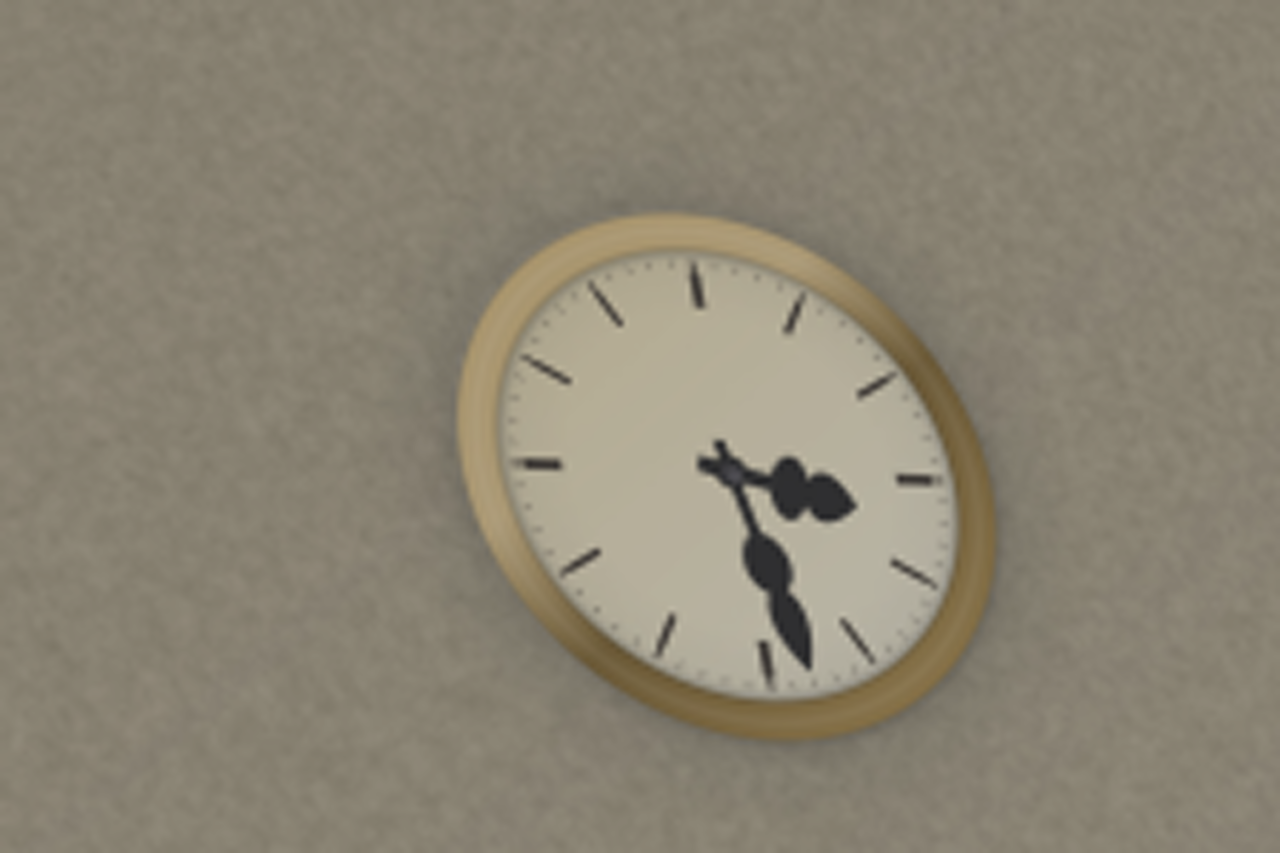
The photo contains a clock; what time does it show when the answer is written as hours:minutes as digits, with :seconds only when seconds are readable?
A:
3:28
